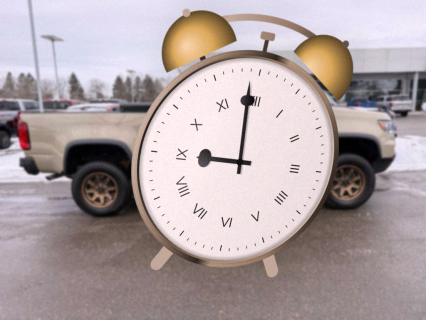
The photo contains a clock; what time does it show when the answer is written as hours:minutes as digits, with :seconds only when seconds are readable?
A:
8:59
